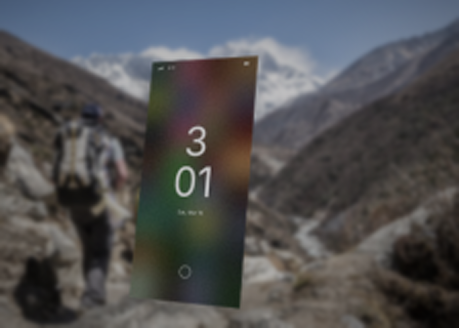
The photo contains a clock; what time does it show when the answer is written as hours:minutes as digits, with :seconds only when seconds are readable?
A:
3:01
